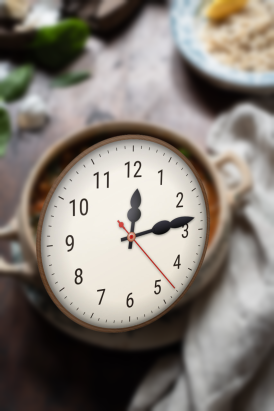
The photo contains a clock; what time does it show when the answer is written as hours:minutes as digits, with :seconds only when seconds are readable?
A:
12:13:23
